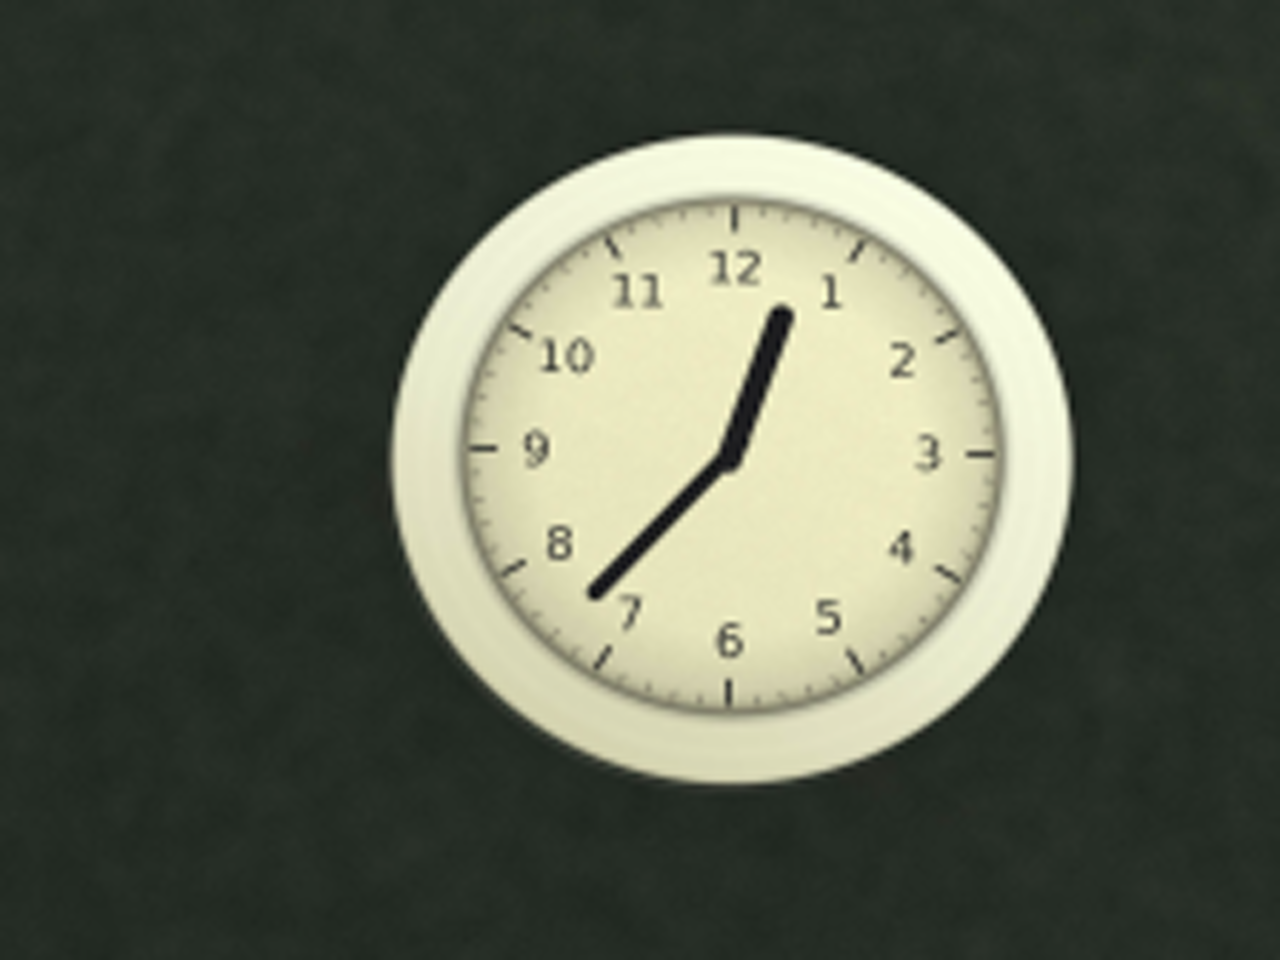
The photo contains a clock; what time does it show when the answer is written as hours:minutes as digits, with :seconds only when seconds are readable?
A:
12:37
